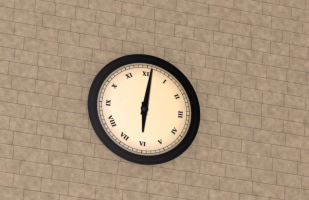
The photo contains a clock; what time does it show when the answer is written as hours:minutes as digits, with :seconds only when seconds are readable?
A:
6:01
